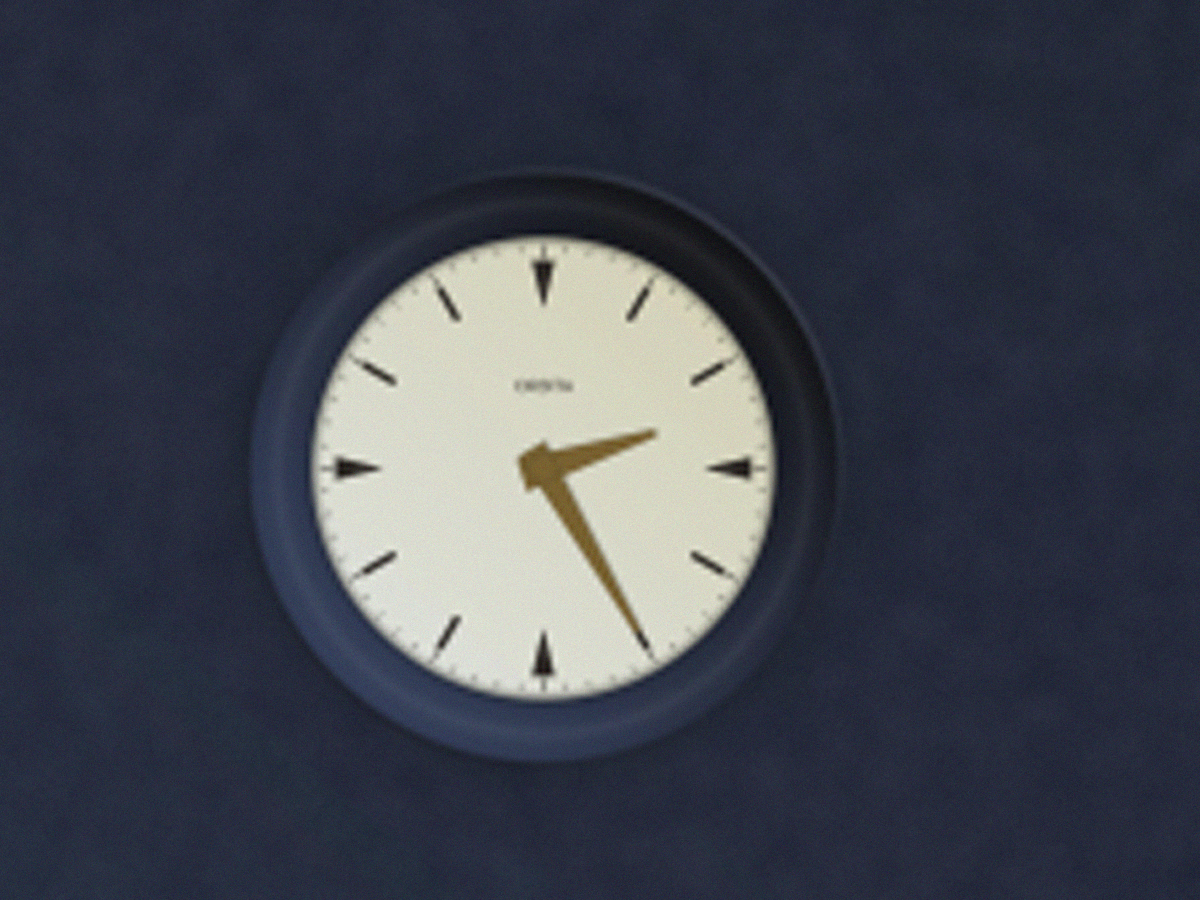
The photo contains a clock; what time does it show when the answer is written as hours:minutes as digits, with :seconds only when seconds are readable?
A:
2:25
